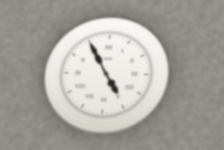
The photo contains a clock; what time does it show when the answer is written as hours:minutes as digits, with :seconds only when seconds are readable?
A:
4:55
